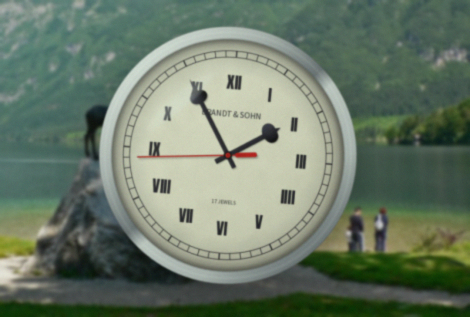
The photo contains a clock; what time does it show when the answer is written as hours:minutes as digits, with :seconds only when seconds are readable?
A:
1:54:44
